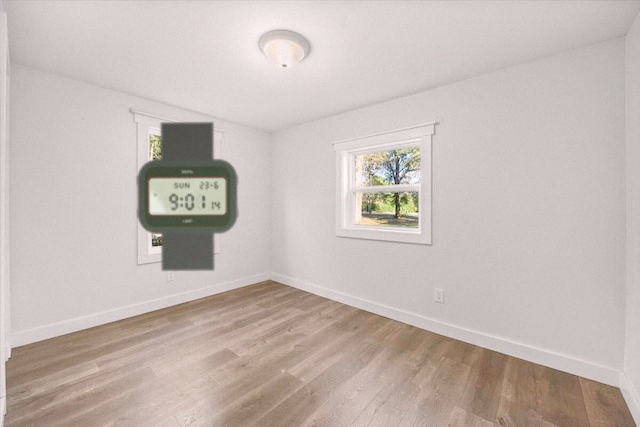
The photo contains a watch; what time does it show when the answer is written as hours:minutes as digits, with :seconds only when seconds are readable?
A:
9:01:14
